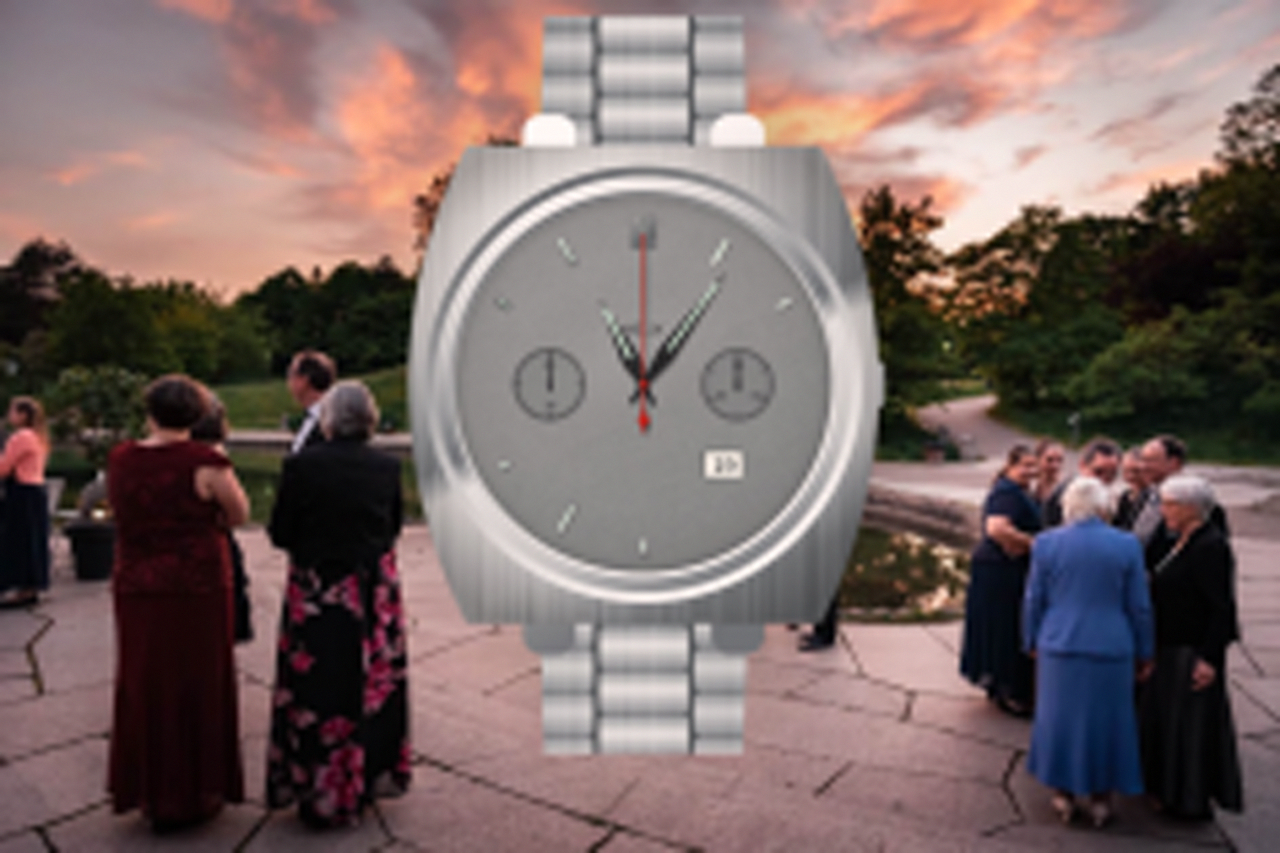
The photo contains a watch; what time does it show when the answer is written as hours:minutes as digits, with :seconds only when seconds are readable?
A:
11:06
